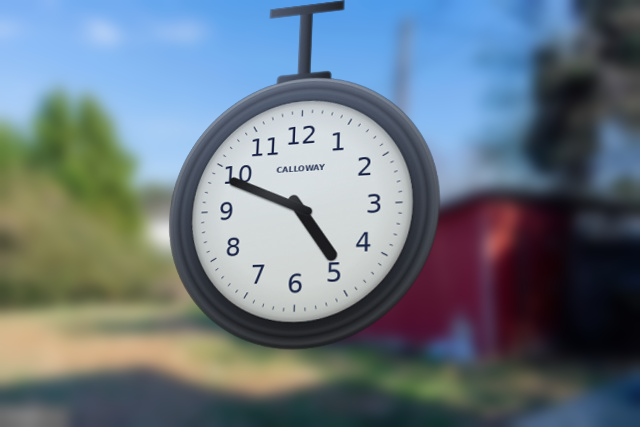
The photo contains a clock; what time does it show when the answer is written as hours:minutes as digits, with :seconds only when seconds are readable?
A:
4:49
